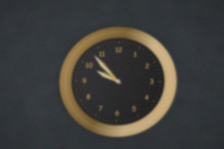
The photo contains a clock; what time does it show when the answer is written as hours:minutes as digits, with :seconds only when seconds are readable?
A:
9:53
